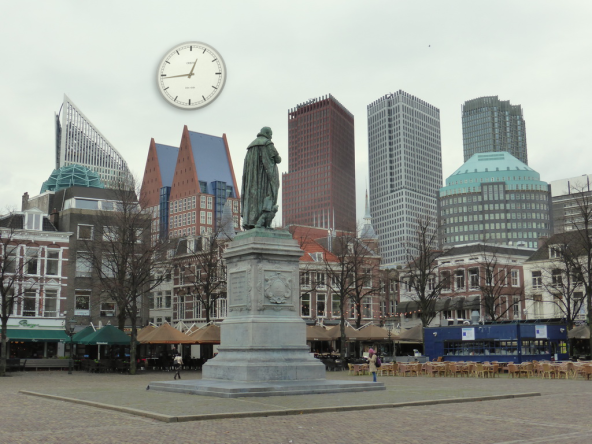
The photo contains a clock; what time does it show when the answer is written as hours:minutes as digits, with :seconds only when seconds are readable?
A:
12:44
